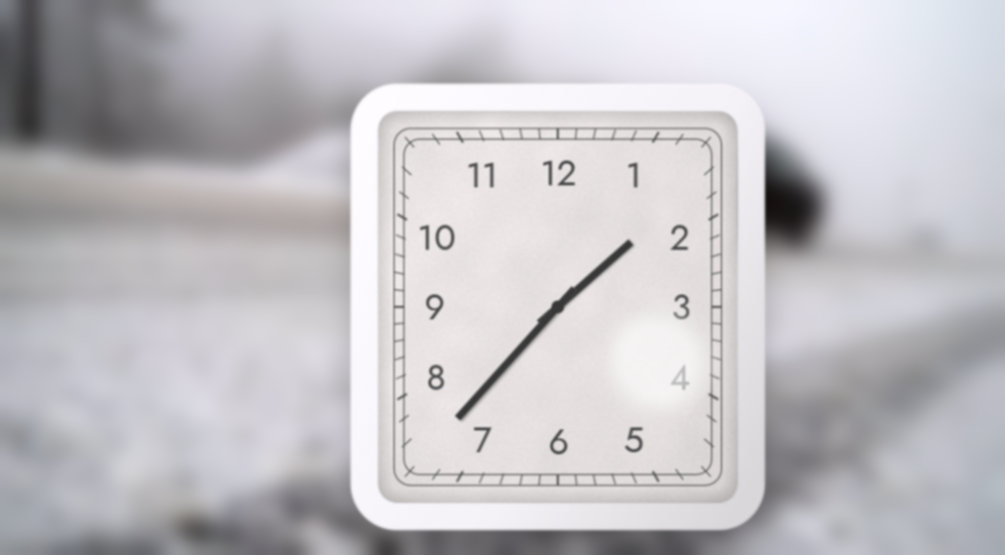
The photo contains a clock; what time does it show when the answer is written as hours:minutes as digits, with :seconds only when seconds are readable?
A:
1:37
